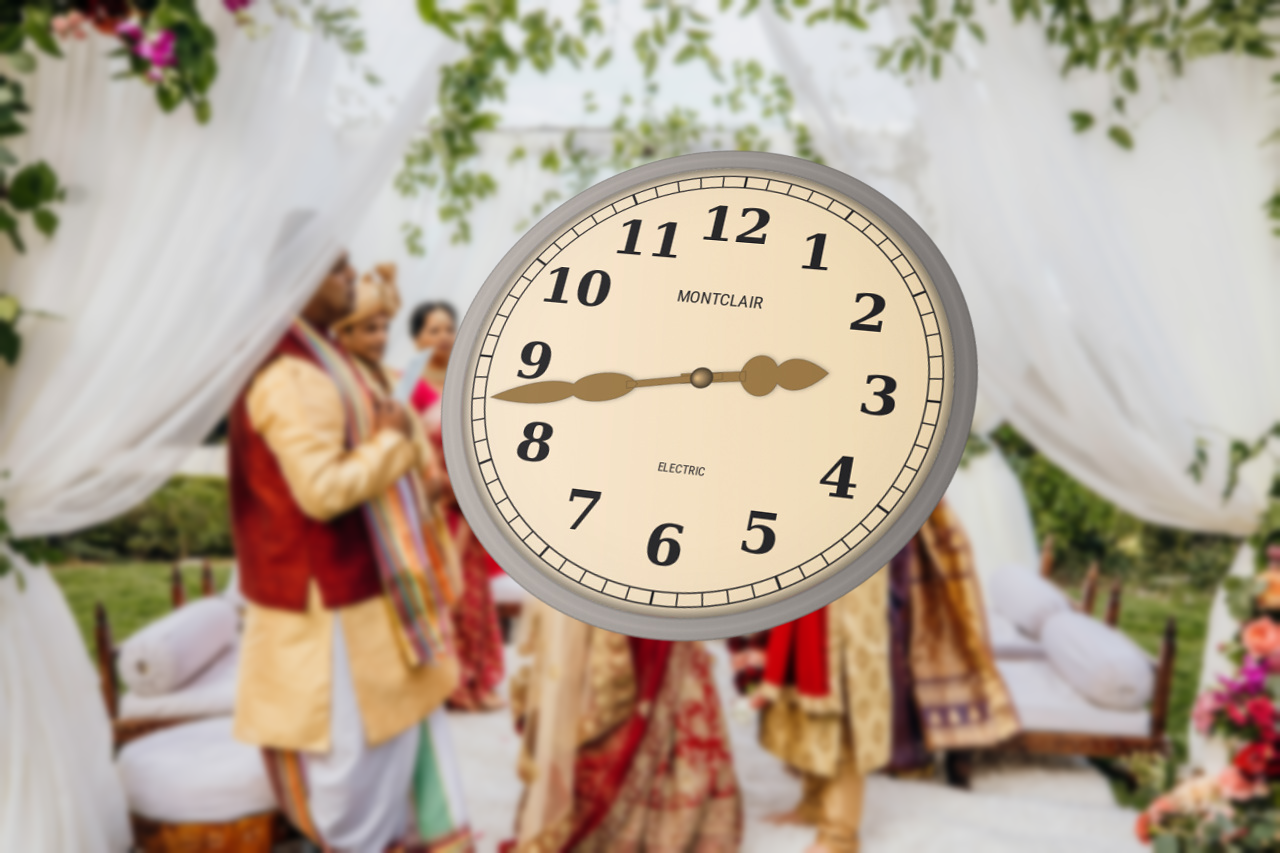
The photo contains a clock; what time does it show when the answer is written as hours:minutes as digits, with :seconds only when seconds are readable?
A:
2:43
